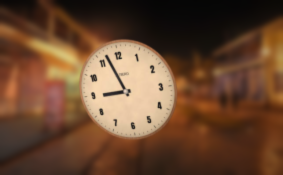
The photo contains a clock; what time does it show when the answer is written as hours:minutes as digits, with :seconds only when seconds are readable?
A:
8:57
